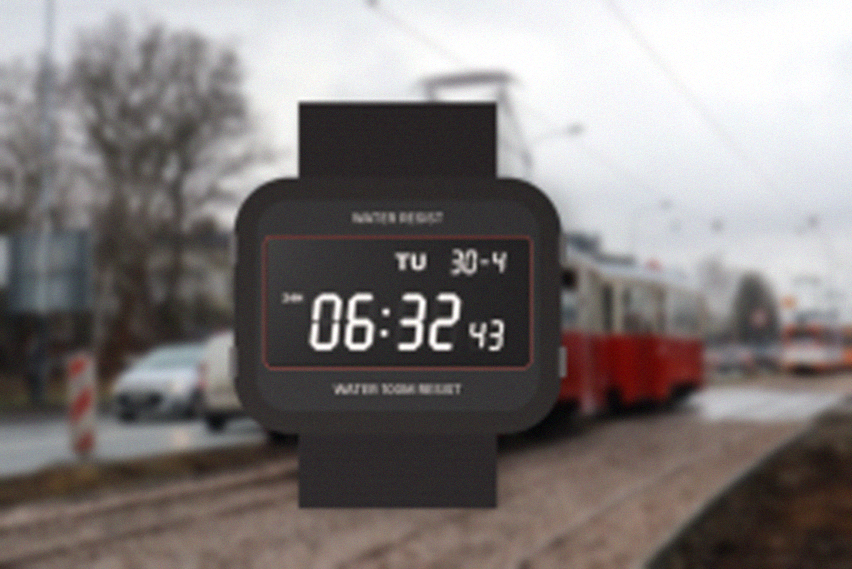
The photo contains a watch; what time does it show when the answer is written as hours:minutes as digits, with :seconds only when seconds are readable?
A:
6:32:43
